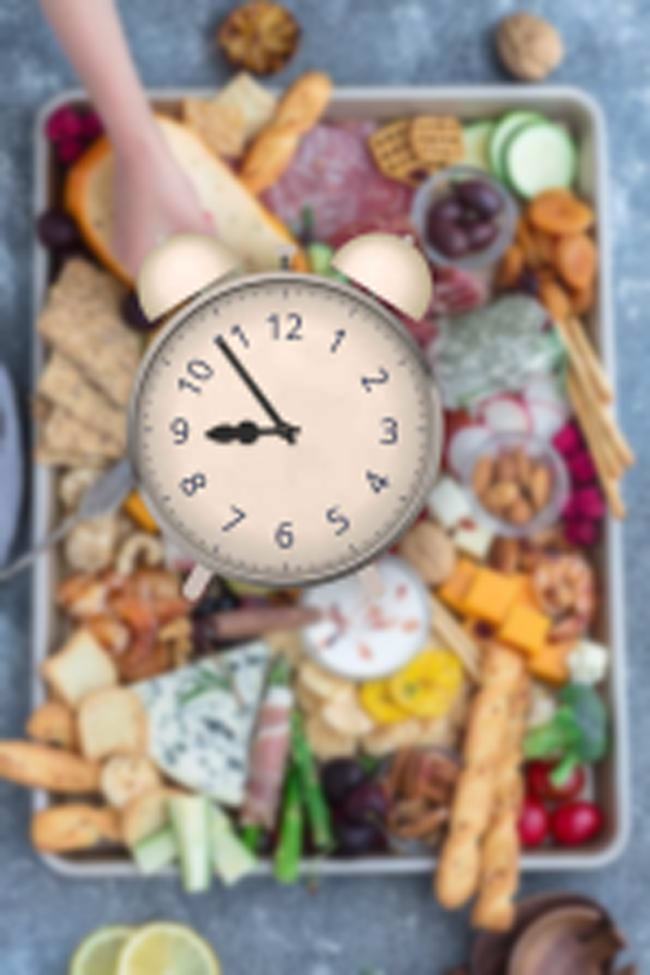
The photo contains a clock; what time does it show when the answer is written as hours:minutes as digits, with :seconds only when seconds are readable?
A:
8:54
